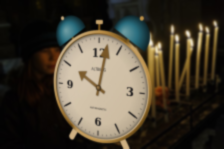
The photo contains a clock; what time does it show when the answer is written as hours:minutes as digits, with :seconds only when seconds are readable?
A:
10:02
